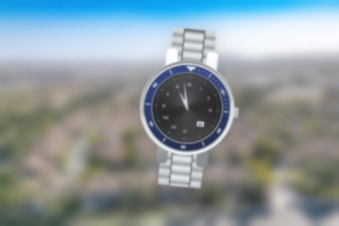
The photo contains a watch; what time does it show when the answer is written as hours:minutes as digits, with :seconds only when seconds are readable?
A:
10:58
